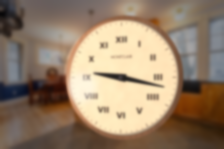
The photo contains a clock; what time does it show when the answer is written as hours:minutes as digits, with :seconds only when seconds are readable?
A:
9:17
